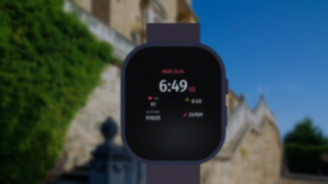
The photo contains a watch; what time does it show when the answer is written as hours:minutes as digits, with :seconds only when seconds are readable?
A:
6:49
